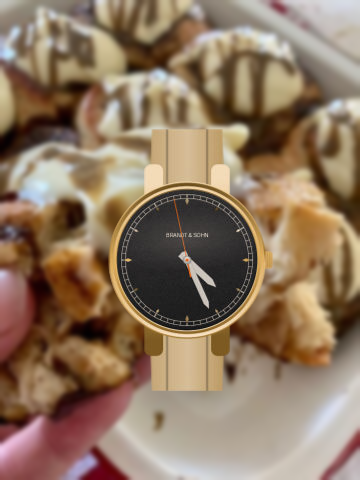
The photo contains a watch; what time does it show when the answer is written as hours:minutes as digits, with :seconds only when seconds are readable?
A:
4:25:58
